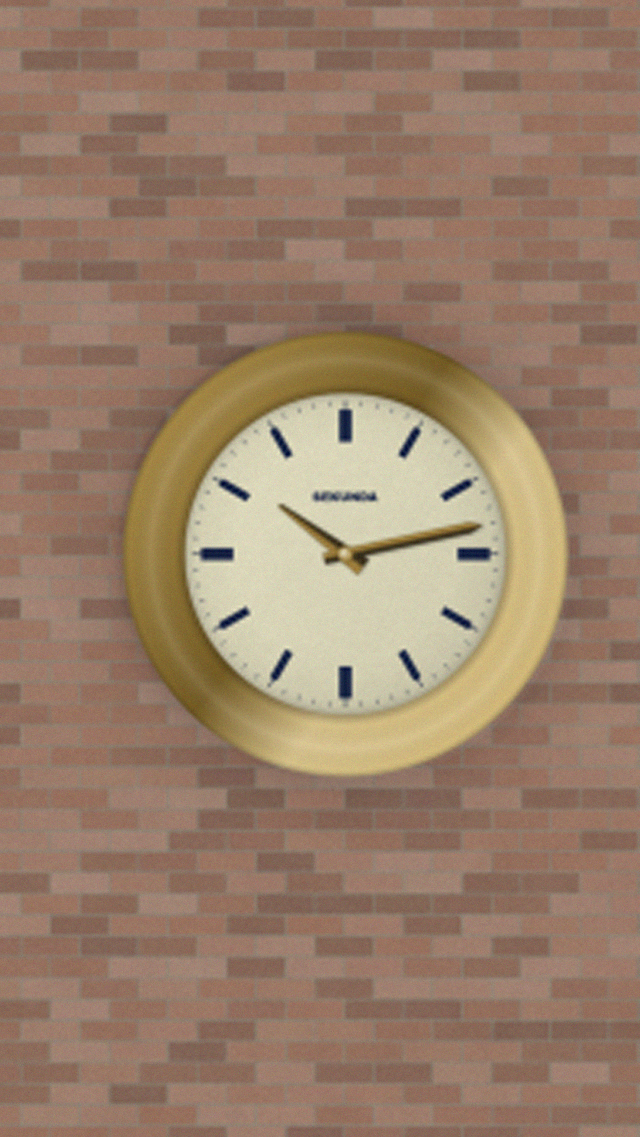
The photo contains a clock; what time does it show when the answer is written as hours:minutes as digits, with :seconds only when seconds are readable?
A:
10:13
